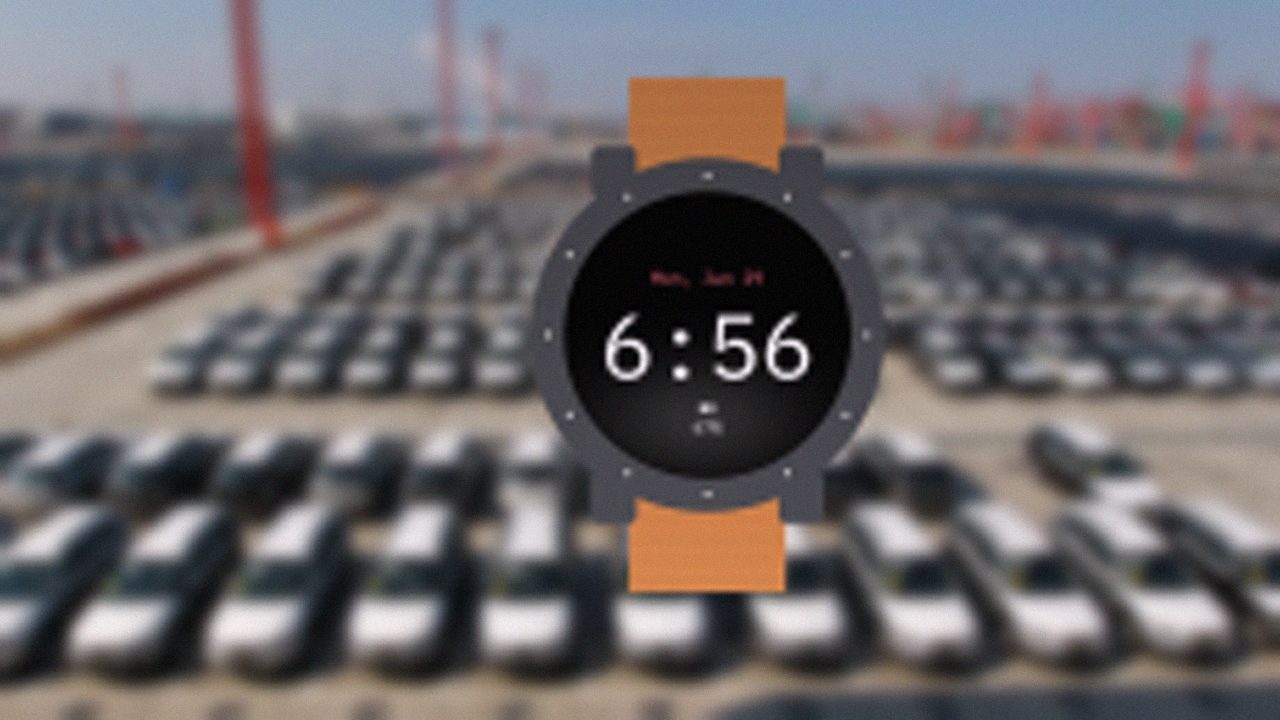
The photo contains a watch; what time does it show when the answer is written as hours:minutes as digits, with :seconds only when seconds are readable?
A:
6:56
